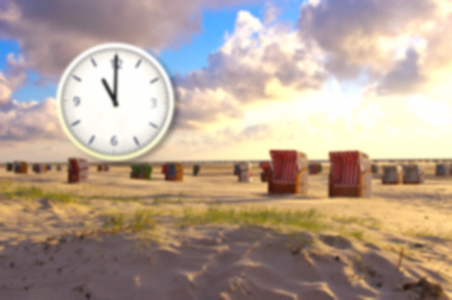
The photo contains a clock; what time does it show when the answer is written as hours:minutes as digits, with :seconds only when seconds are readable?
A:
11:00
